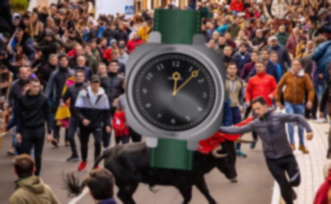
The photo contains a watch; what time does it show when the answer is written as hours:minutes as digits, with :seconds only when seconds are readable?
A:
12:07
